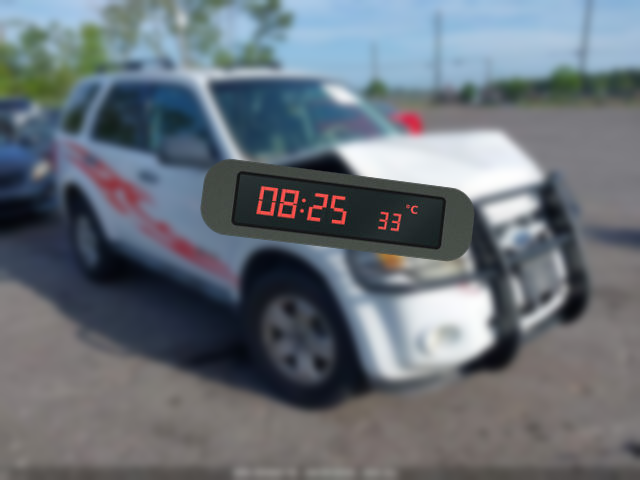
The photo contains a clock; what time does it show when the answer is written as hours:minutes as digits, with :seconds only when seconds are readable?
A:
8:25
